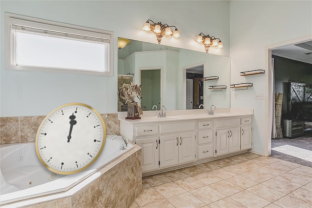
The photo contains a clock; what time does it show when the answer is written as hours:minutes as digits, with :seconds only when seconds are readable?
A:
11:59
